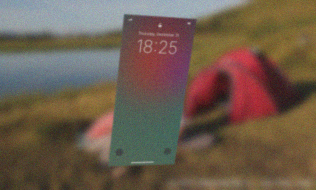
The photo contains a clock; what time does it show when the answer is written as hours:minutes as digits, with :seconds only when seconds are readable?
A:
18:25
